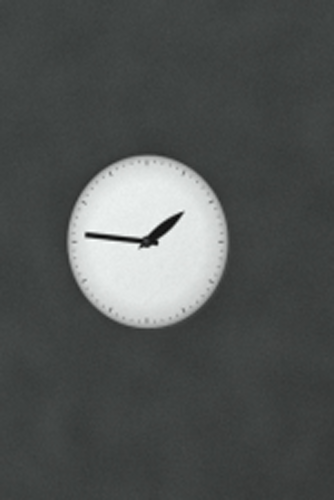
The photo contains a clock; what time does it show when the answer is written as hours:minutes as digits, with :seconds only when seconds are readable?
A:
1:46
